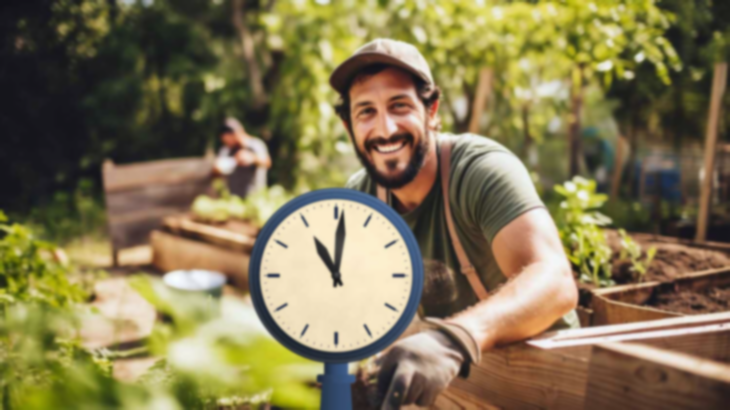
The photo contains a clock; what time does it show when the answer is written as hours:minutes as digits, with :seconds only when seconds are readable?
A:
11:01
